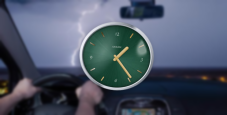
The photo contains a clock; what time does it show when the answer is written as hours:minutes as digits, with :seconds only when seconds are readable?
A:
1:24
